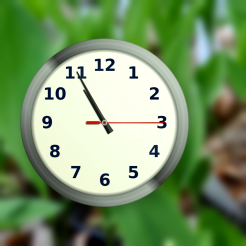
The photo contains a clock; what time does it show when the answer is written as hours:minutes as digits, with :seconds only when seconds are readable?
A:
10:55:15
